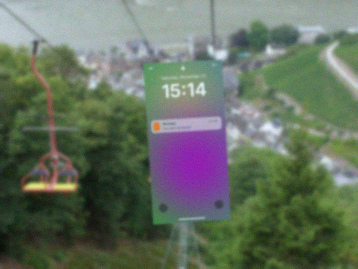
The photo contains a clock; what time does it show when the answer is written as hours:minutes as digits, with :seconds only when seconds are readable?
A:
15:14
